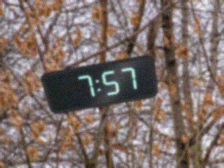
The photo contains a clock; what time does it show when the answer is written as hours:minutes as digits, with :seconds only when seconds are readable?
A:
7:57
